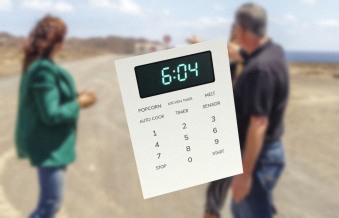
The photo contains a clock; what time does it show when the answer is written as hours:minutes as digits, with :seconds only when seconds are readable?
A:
6:04
